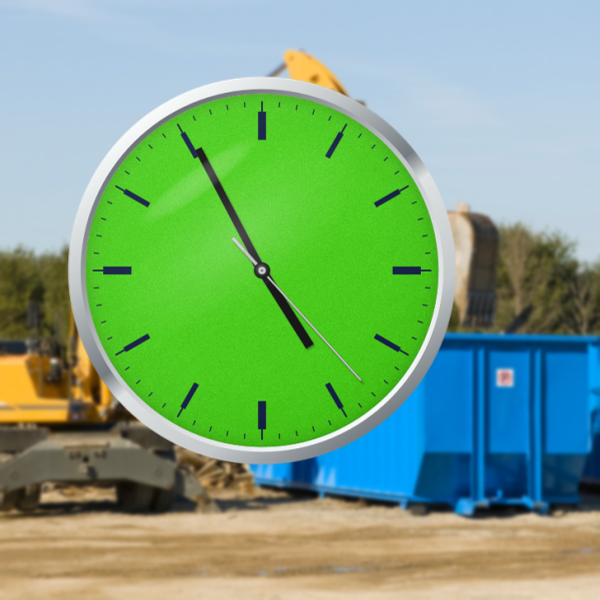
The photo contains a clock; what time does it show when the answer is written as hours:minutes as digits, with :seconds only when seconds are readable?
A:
4:55:23
